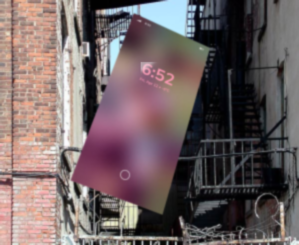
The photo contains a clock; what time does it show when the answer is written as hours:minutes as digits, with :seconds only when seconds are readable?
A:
6:52
